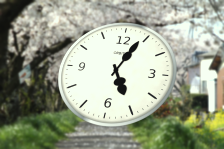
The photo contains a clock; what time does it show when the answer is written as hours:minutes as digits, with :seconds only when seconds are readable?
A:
5:04
